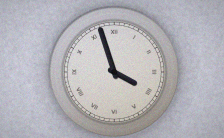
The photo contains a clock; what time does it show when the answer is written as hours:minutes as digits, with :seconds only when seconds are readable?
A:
3:57
